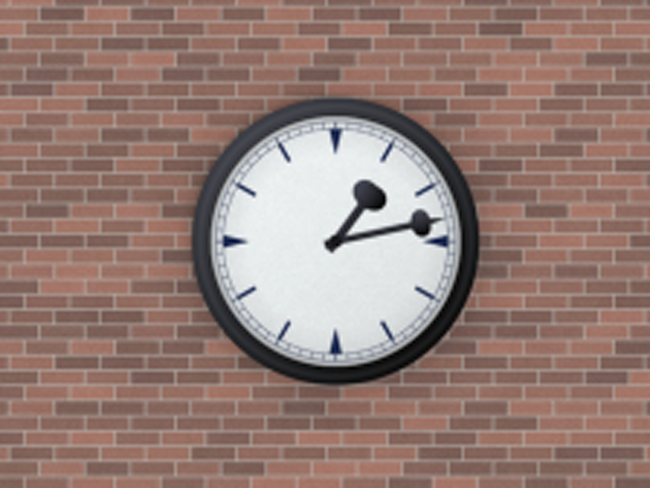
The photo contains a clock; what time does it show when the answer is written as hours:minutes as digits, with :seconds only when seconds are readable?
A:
1:13
